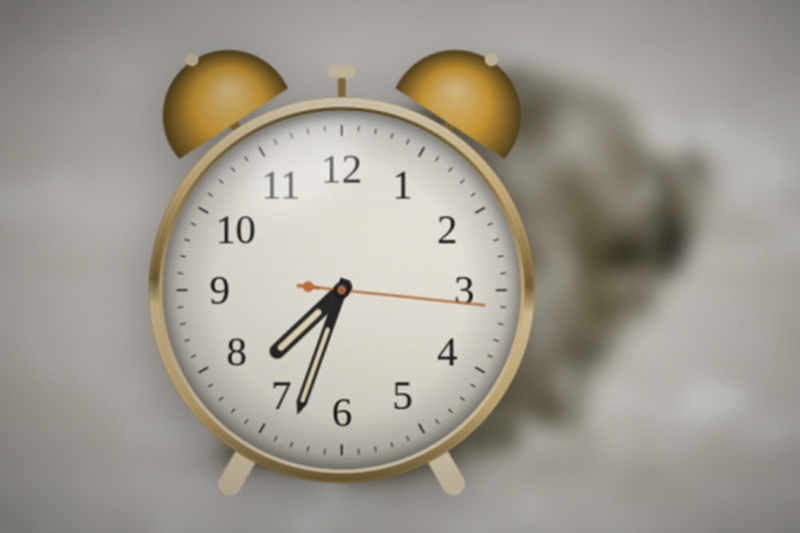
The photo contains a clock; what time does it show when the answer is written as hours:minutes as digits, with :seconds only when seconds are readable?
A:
7:33:16
